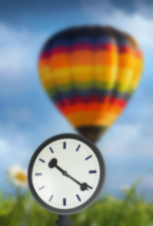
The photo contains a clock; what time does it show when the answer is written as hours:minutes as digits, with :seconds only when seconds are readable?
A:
10:21
